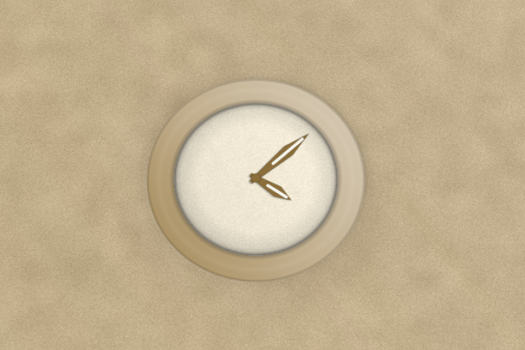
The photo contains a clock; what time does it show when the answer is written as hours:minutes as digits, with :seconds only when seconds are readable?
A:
4:08
